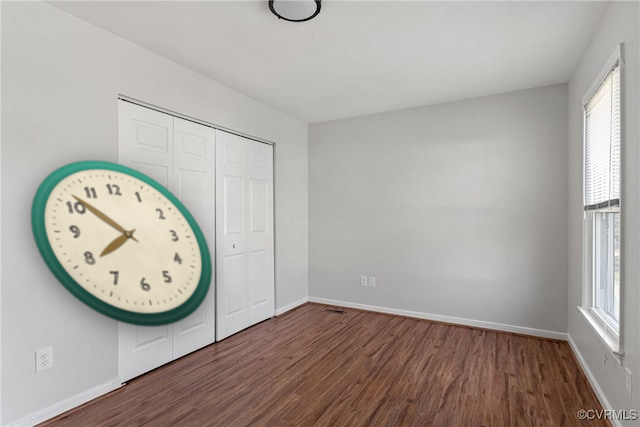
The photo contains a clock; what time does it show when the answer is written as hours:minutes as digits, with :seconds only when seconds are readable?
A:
7:52
